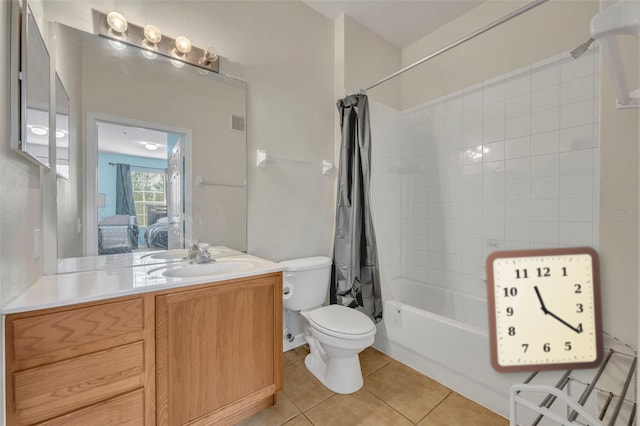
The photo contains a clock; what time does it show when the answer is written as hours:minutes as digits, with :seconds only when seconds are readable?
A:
11:21
